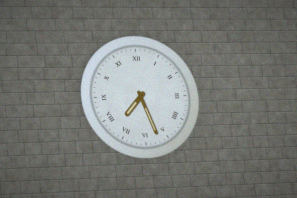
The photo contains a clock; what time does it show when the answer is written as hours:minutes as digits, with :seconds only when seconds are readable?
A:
7:27
